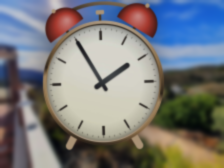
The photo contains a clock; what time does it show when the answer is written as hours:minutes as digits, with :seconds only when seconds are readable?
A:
1:55
